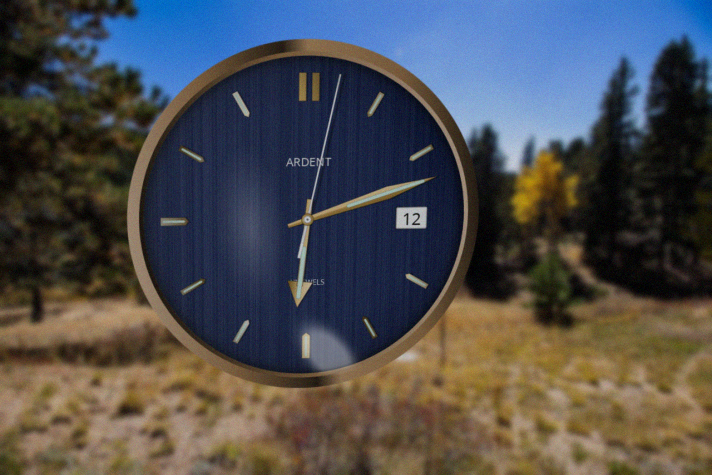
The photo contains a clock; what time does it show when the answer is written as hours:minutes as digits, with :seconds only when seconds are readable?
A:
6:12:02
